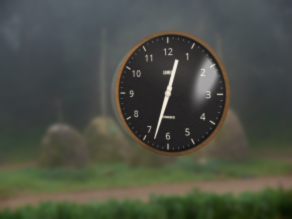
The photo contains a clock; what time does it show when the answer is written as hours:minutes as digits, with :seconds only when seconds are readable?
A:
12:33
